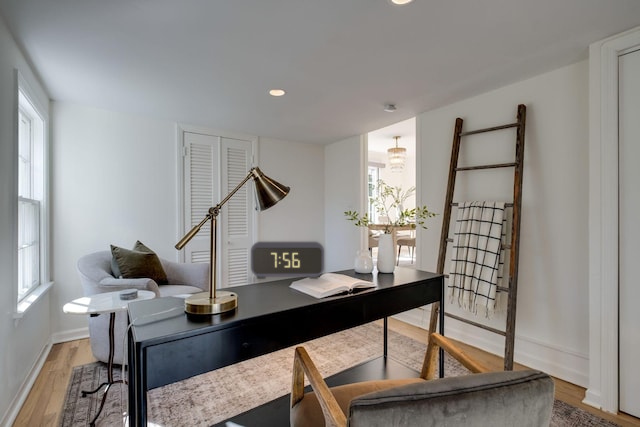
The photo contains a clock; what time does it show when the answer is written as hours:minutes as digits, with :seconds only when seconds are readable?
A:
7:56
